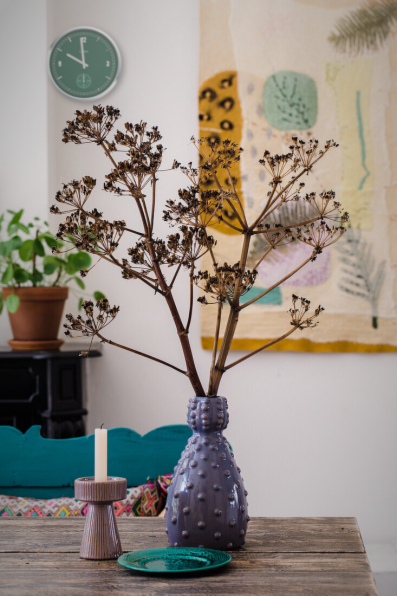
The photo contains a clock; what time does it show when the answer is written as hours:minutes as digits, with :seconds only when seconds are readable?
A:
9:59
